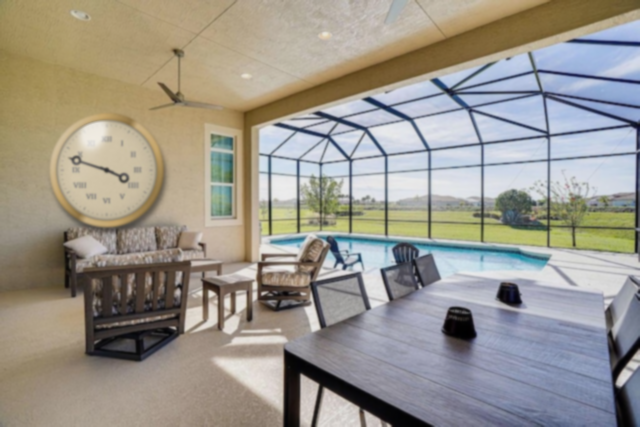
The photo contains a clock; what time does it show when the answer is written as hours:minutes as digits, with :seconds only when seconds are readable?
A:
3:48
